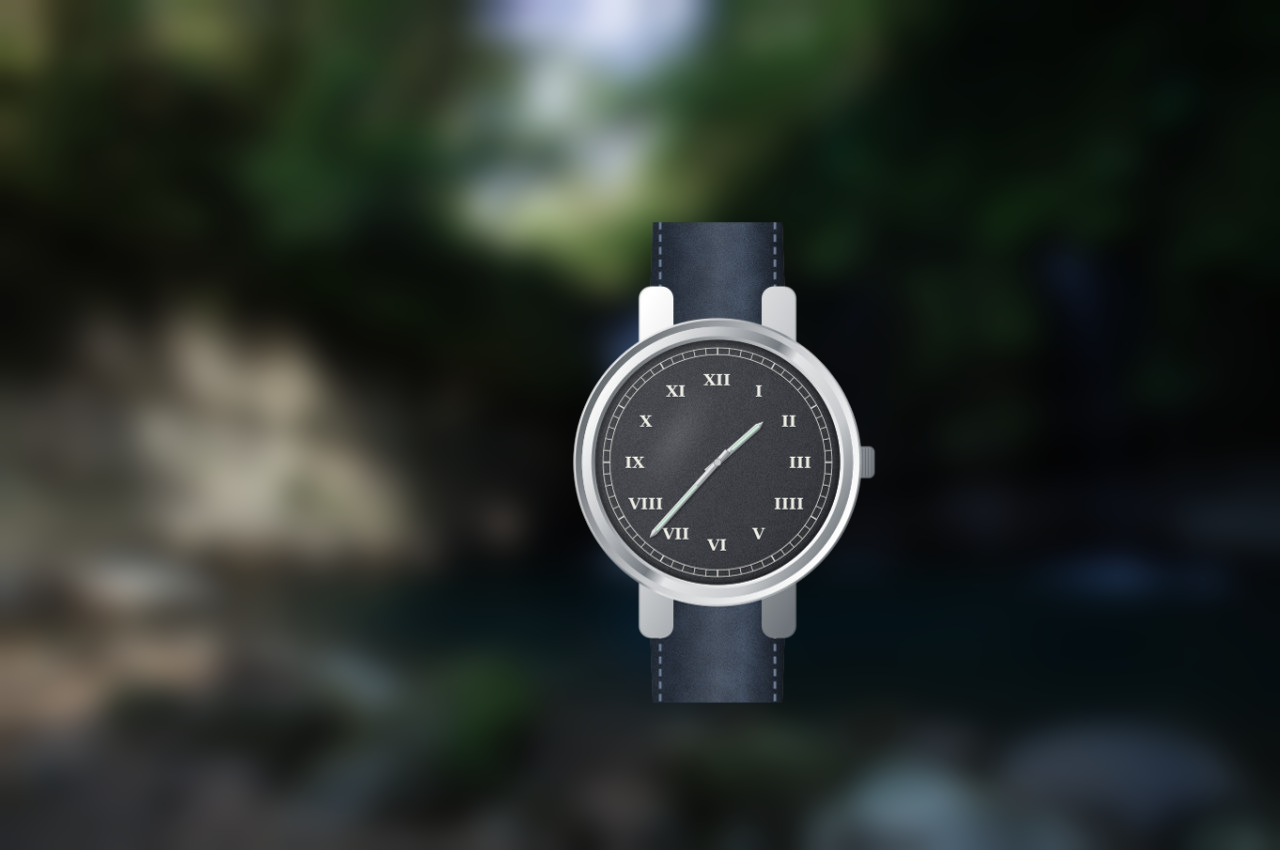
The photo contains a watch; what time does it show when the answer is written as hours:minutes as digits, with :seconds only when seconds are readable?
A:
1:37
